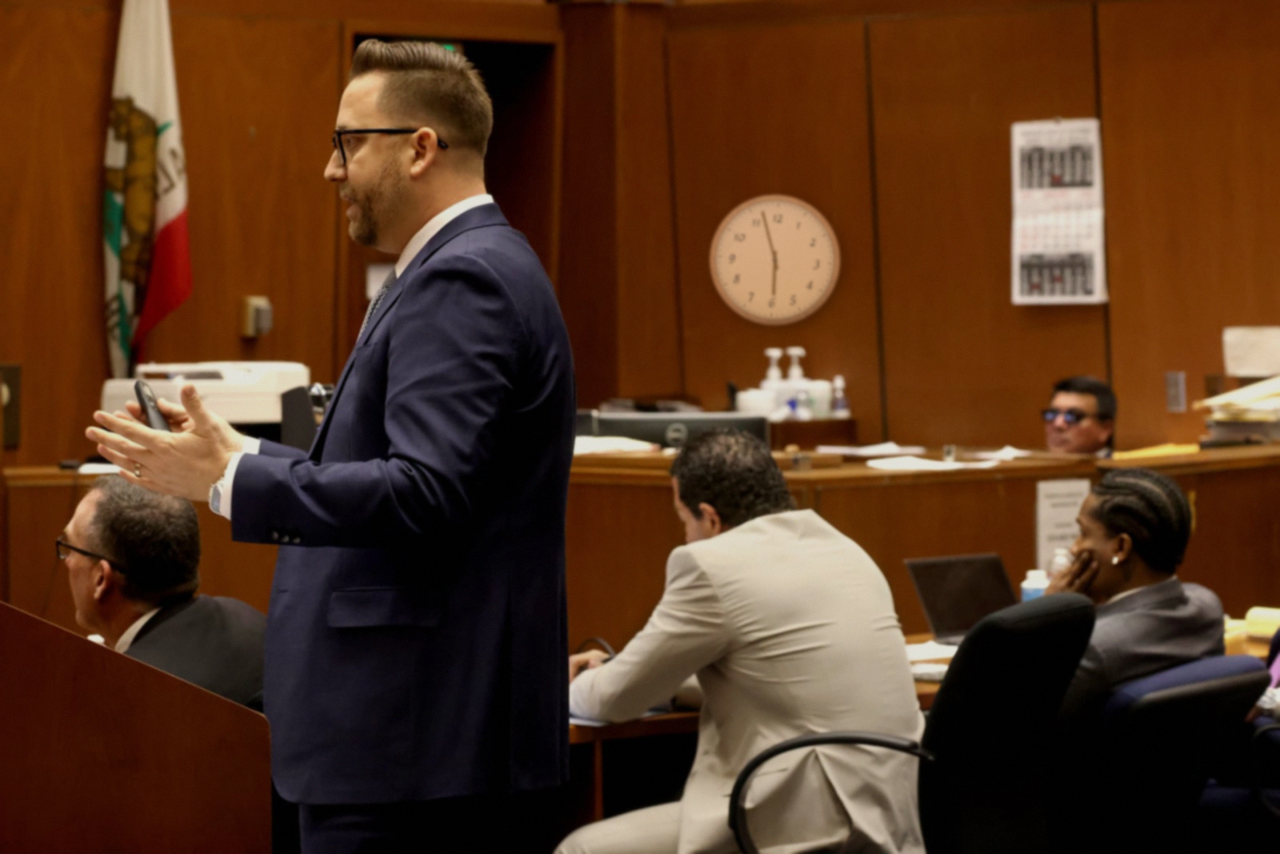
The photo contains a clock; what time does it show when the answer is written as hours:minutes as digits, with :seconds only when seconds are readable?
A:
5:57
